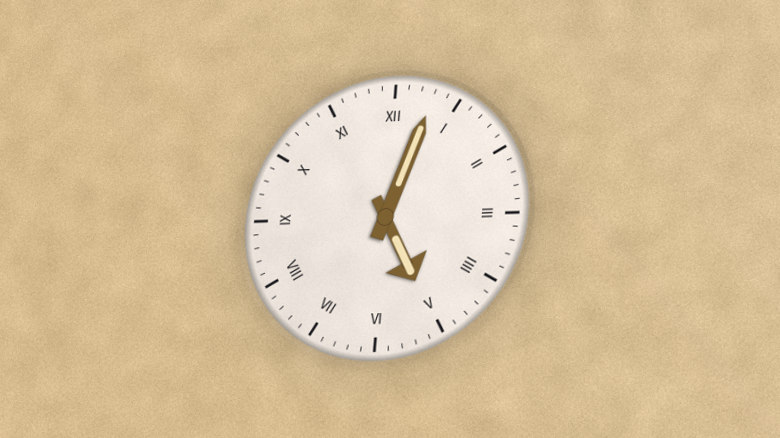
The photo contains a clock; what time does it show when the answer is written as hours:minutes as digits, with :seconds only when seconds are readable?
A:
5:03
